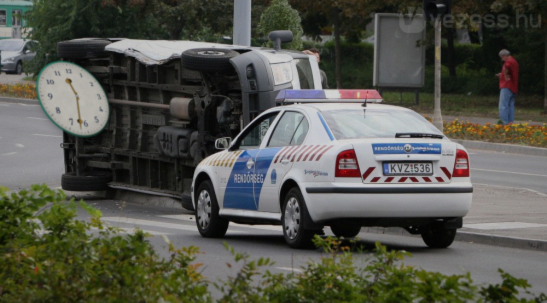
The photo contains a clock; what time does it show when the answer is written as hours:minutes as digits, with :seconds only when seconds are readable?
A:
11:32
